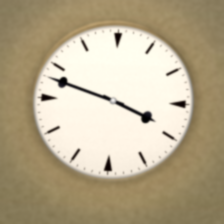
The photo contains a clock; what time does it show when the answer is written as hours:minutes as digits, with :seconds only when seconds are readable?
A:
3:48
